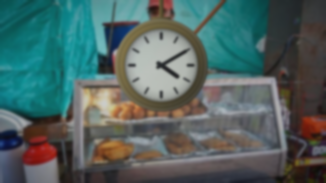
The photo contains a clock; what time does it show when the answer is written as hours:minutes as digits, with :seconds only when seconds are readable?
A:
4:10
